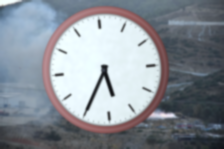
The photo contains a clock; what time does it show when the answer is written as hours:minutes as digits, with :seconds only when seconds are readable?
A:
5:35
